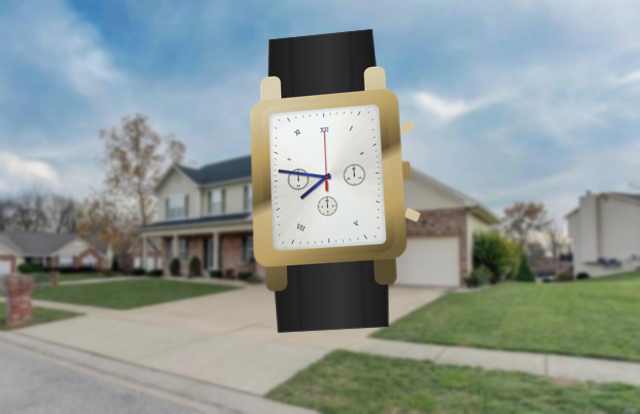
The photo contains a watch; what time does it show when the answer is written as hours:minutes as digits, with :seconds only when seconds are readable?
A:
7:47
